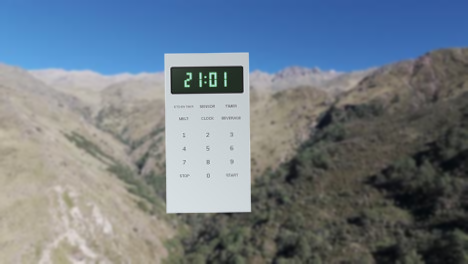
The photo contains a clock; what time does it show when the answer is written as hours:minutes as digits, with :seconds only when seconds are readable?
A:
21:01
